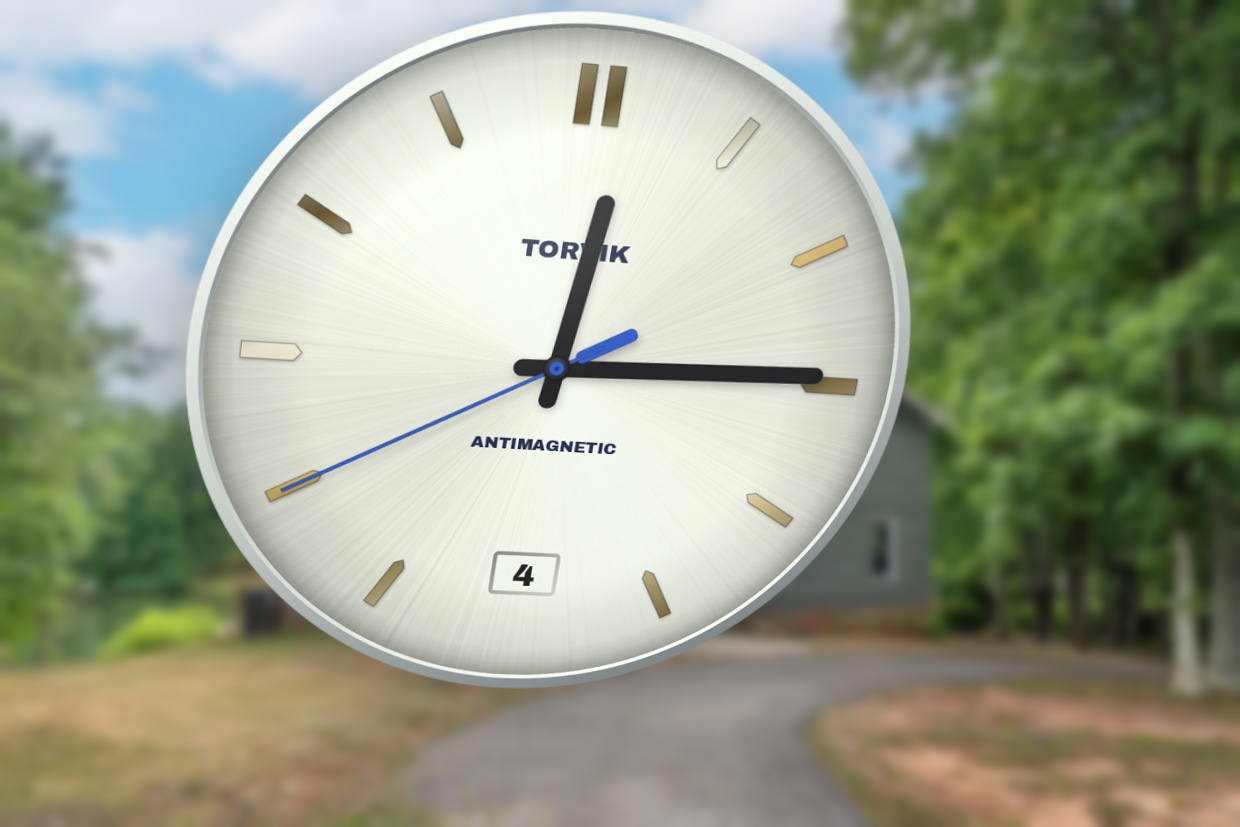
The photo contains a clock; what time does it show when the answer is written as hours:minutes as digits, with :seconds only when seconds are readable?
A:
12:14:40
